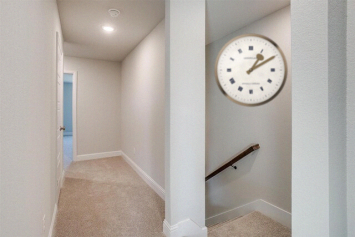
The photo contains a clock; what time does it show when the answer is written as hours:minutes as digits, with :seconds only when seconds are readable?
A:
1:10
